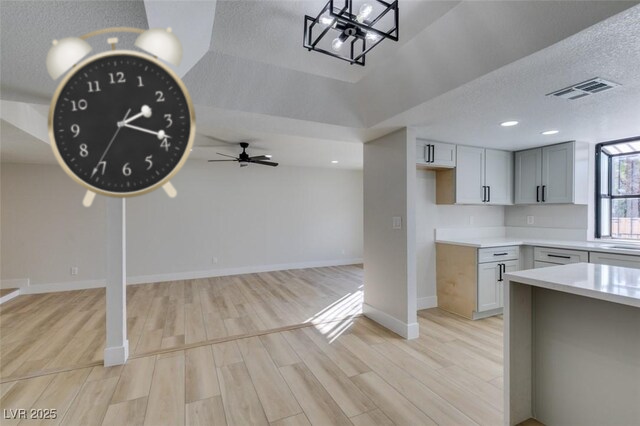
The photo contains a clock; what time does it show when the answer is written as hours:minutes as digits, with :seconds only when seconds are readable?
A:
2:18:36
